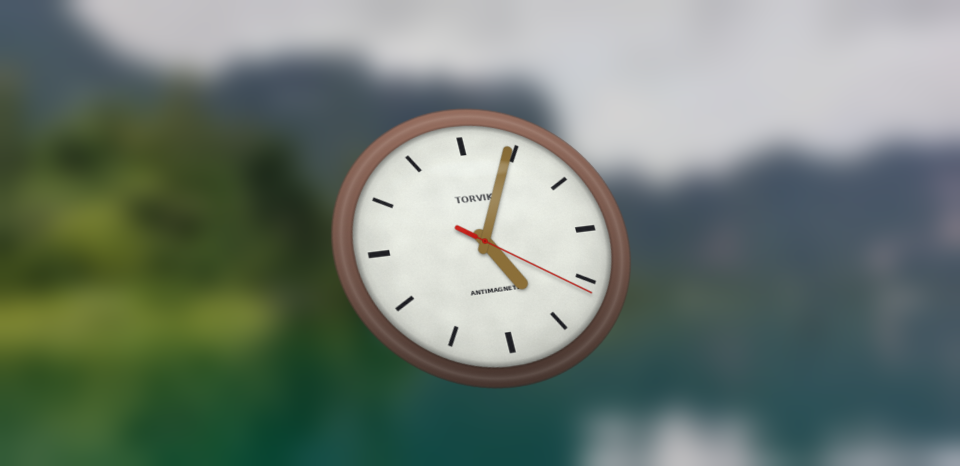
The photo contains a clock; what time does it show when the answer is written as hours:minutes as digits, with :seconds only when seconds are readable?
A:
5:04:21
